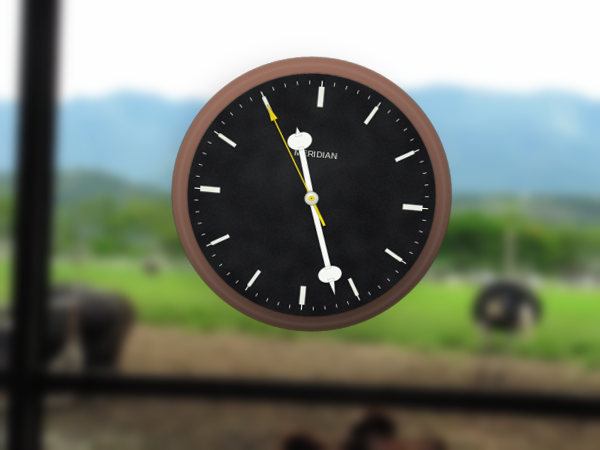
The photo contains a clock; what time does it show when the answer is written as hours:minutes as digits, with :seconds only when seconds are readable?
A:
11:26:55
